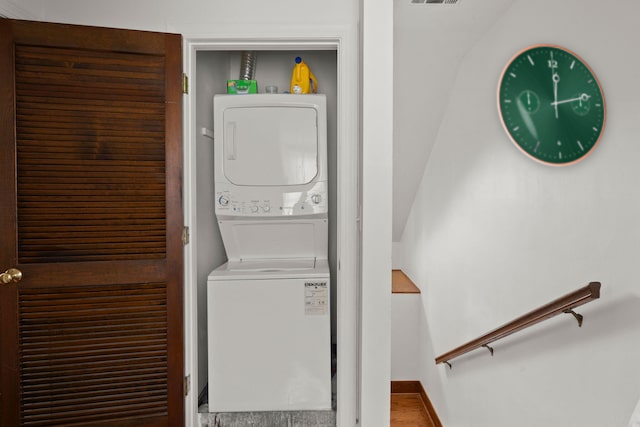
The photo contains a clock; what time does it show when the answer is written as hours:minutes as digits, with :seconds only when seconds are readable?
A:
12:13
